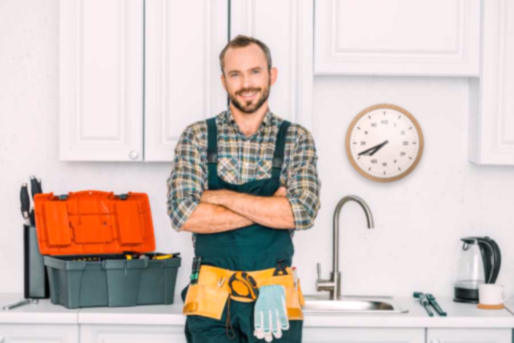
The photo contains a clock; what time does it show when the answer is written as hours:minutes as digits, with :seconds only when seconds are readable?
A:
7:41
